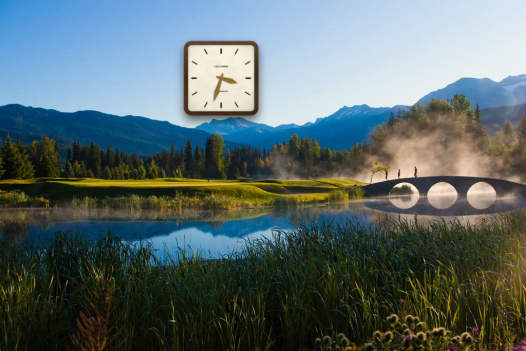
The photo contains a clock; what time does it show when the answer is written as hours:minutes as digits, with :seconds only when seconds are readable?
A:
3:33
